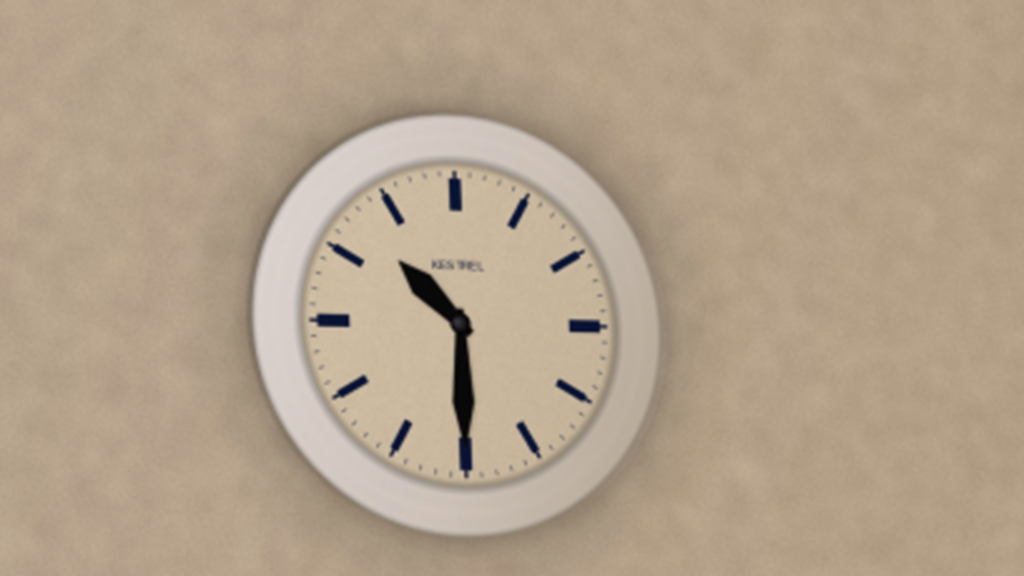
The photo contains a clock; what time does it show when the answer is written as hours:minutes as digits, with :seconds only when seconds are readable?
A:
10:30
